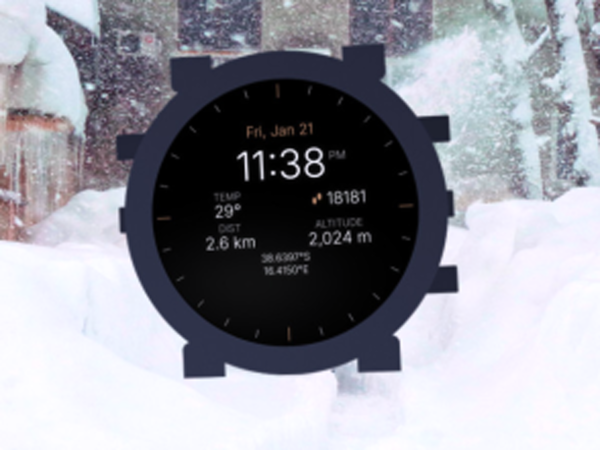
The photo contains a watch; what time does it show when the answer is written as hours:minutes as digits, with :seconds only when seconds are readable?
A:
11:38
